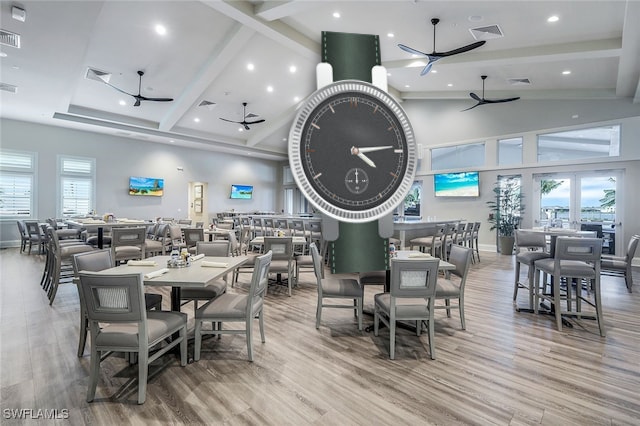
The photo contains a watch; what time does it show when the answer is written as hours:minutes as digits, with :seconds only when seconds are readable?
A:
4:14
